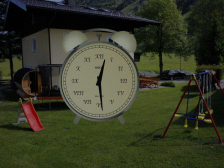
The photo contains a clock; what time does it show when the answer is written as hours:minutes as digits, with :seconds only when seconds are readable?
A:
12:29
